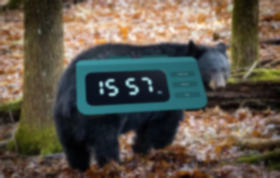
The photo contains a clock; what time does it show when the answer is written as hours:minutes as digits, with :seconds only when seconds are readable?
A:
15:57
